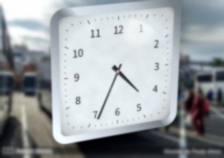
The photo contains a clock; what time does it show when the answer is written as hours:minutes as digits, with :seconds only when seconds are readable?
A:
4:34
